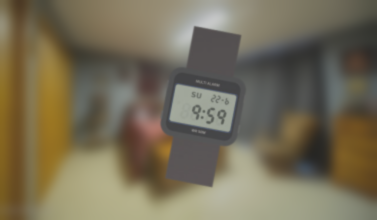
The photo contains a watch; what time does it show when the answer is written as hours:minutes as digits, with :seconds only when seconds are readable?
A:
9:59
